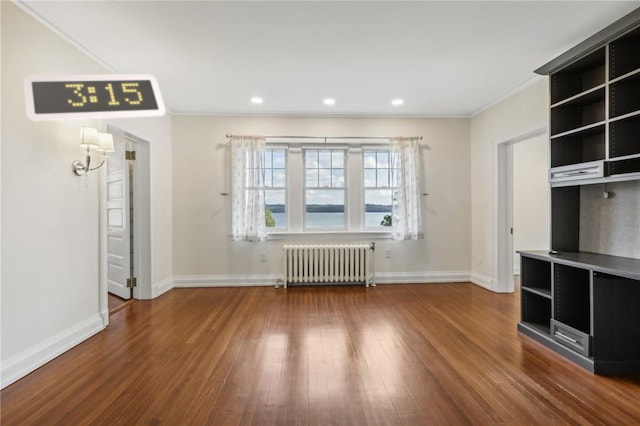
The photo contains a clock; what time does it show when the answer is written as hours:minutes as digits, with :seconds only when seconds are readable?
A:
3:15
